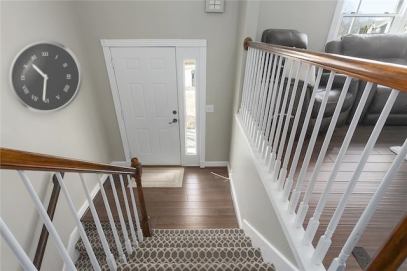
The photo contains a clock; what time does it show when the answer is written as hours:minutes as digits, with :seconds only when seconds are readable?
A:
10:31
